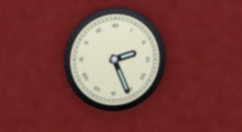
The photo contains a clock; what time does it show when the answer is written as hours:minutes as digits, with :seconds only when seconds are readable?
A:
2:26
